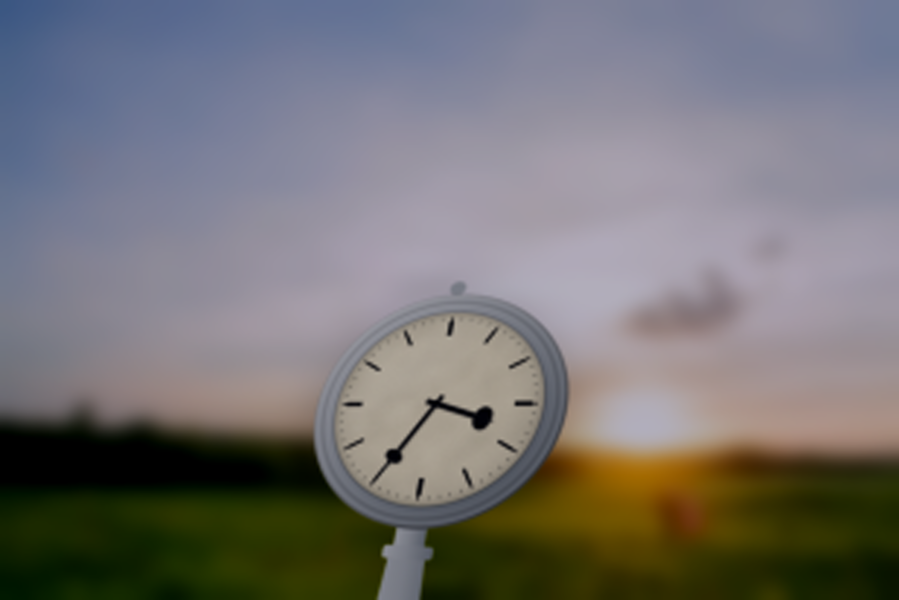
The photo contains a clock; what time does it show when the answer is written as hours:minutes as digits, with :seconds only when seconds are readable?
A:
3:35
